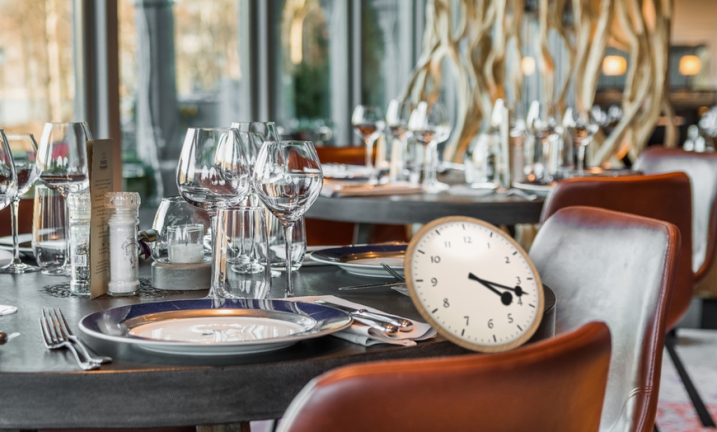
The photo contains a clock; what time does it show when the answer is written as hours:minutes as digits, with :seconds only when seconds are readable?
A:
4:18
